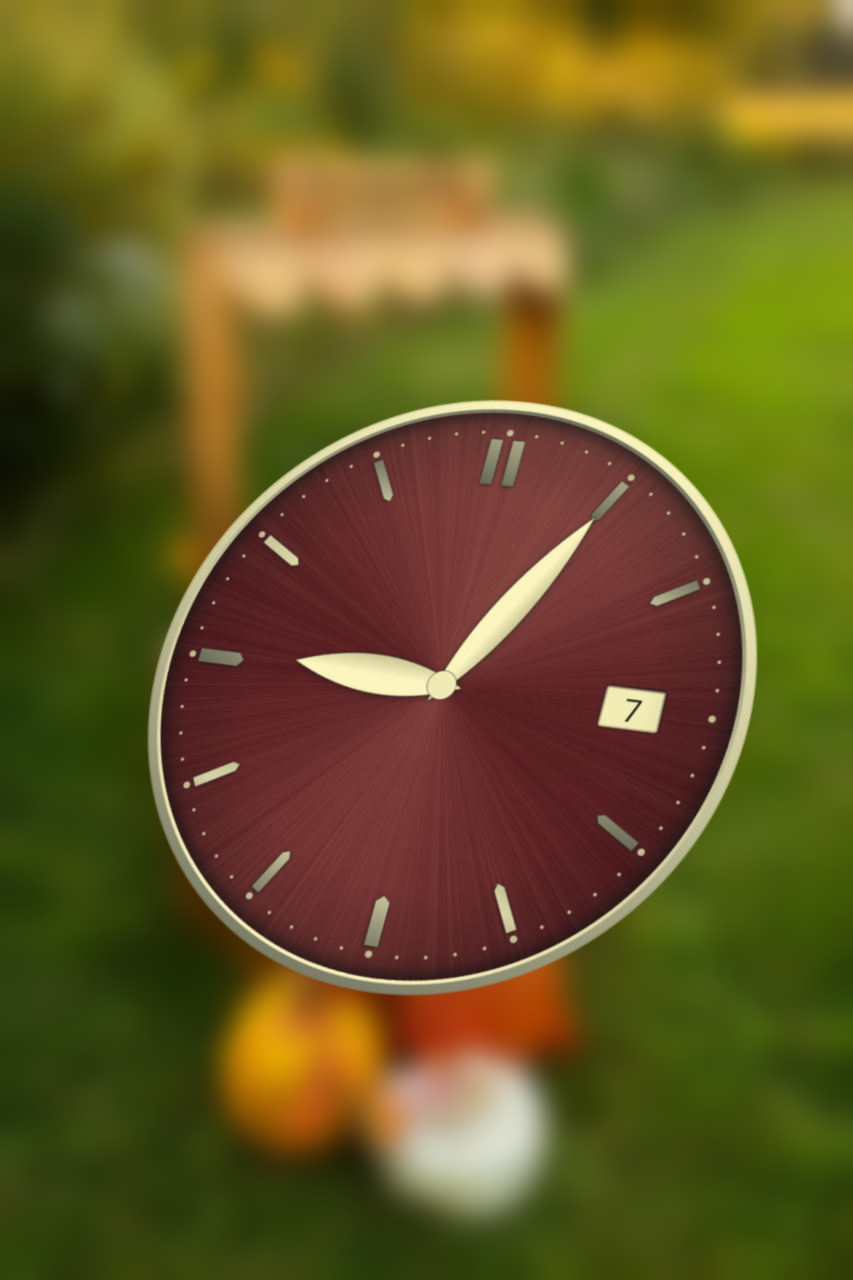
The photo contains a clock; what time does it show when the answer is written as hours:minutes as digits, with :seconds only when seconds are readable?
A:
9:05
